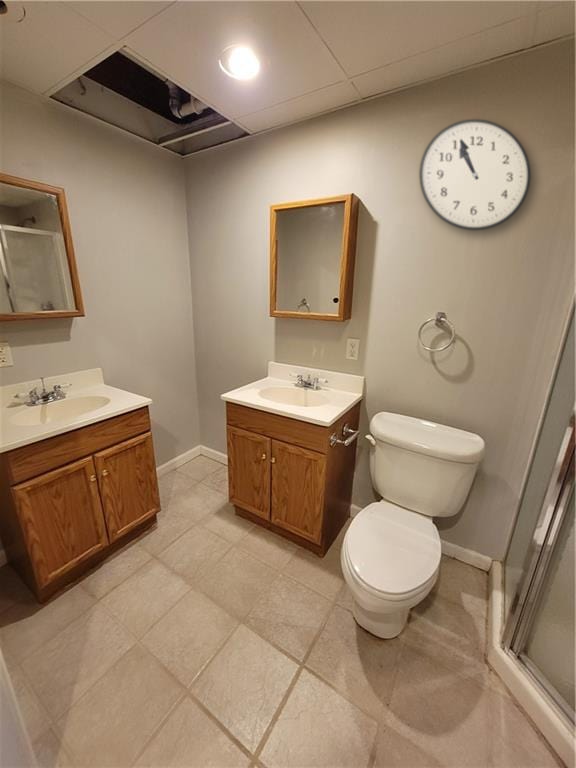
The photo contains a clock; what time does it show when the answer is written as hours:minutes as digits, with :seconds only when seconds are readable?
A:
10:56
